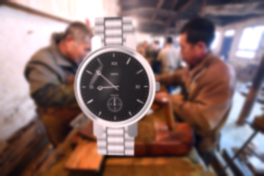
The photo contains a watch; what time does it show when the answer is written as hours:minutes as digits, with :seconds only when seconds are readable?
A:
8:52
